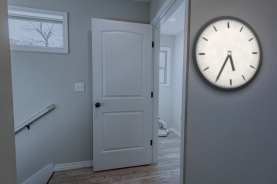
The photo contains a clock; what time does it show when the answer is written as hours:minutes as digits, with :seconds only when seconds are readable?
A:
5:35
